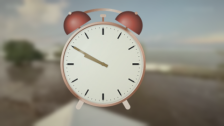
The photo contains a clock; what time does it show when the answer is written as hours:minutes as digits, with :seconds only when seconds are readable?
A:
9:50
